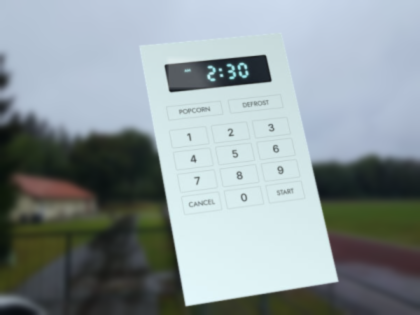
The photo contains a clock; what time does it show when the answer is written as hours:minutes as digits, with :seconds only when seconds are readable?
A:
2:30
